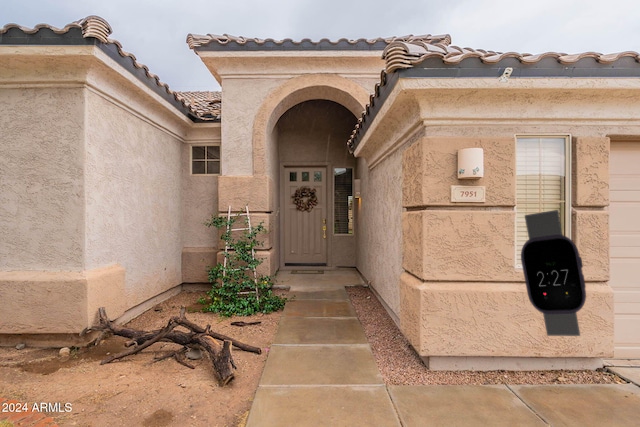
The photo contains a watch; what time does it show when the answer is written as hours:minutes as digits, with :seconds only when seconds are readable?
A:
2:27
